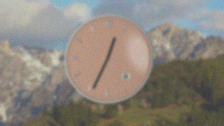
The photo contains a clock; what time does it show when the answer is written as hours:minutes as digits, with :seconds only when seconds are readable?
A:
12:34
